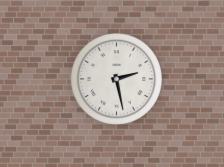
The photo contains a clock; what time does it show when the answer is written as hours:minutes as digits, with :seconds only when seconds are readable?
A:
2:28
